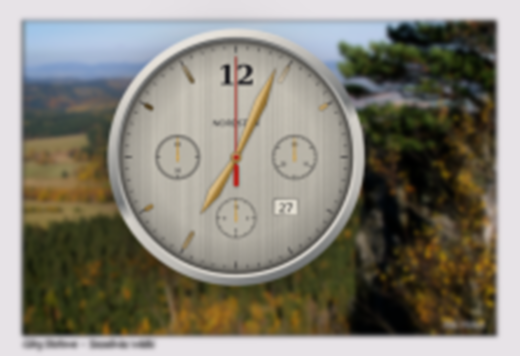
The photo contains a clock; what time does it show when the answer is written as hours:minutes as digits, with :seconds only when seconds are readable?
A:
7:04
